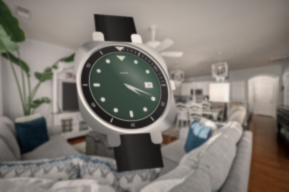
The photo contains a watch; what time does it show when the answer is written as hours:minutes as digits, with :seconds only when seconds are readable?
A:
4:19
